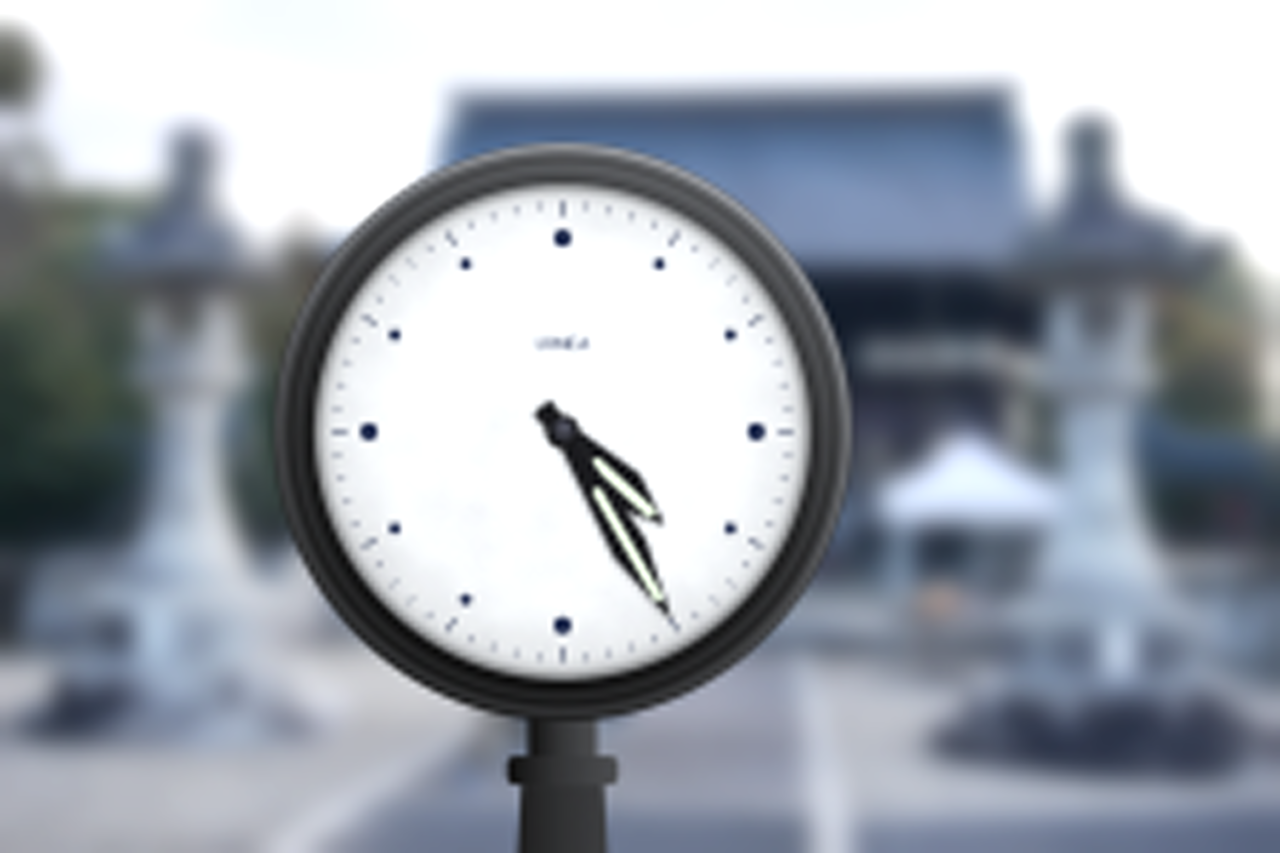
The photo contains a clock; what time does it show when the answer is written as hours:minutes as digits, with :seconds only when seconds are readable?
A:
4:25
